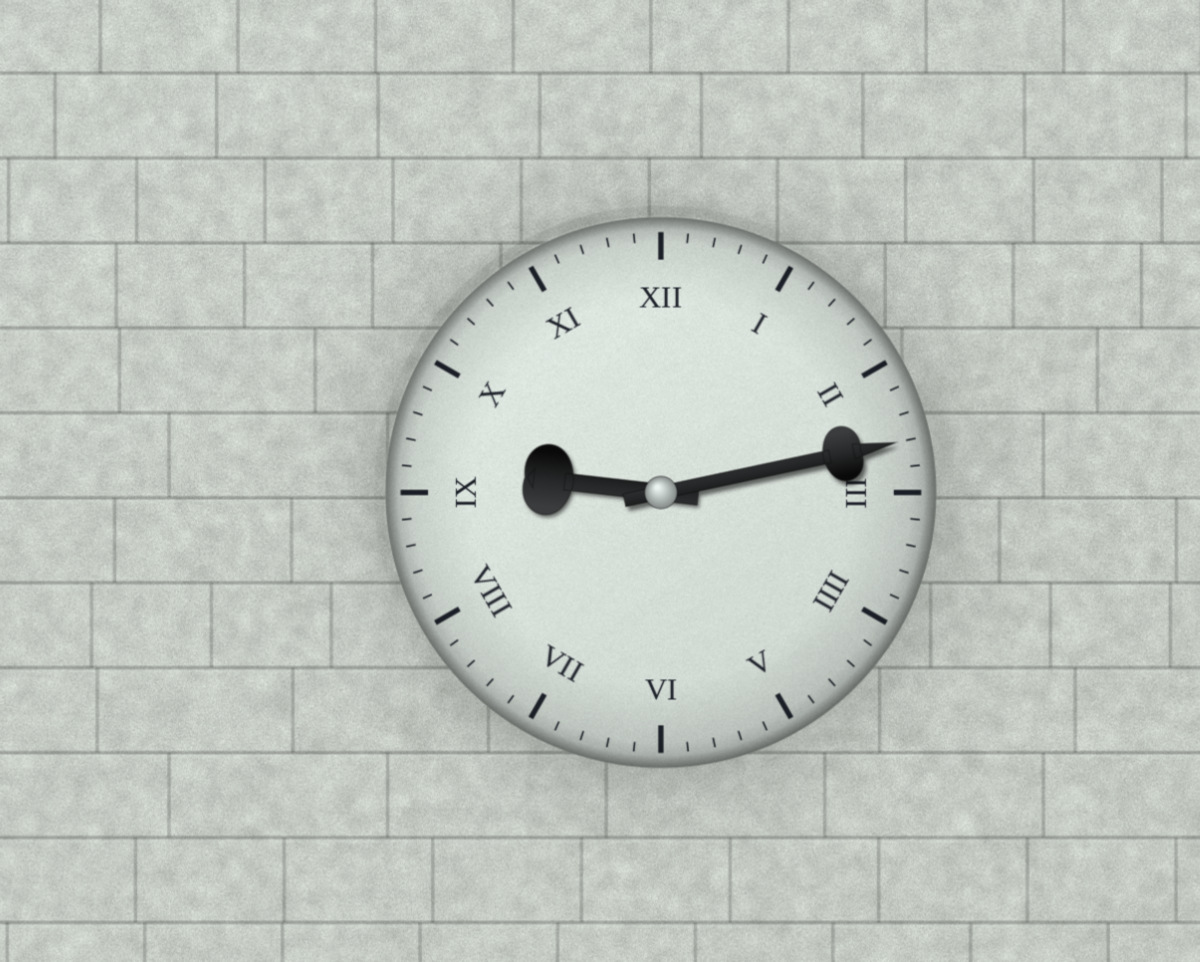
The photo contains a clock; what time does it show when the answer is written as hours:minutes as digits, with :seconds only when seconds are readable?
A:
9:13
